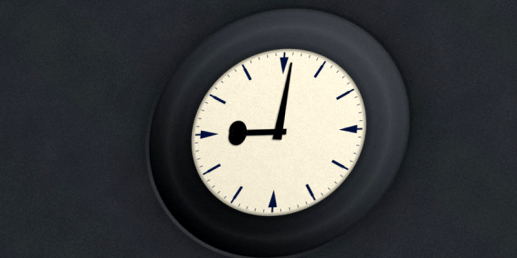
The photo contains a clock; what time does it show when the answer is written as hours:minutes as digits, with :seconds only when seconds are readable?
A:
9:01
